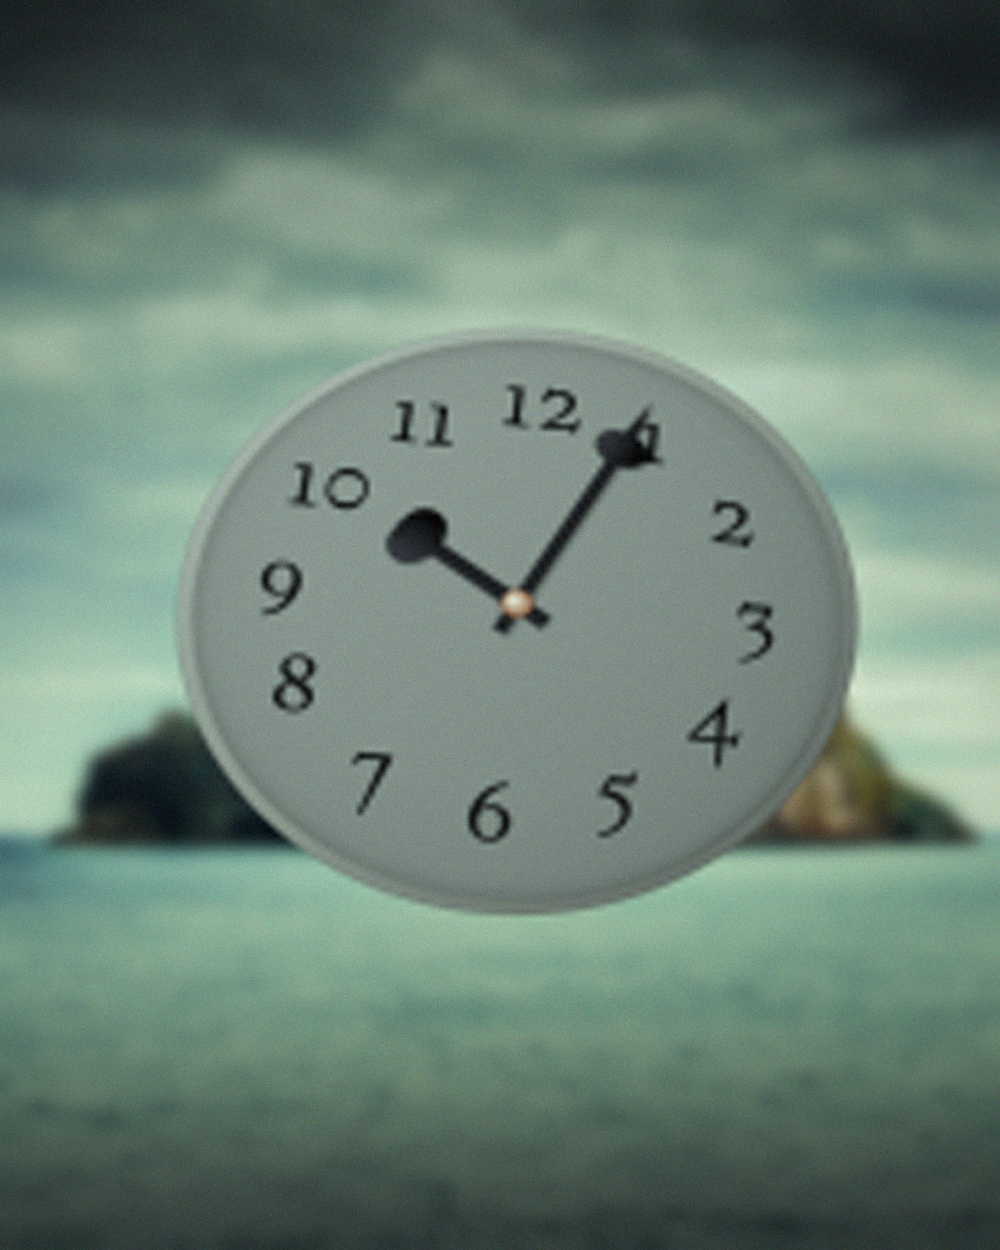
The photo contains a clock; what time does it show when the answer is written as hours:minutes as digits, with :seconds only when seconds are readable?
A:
10:04
